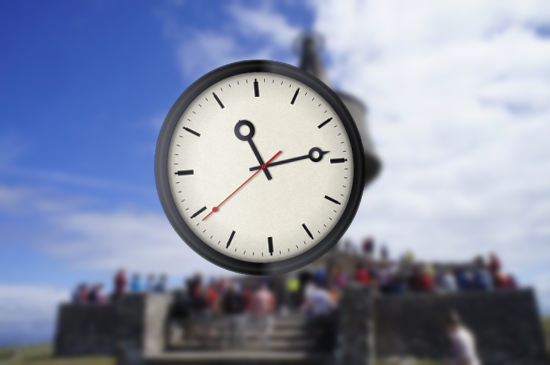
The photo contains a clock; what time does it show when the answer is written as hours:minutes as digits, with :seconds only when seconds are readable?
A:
11:13:39
